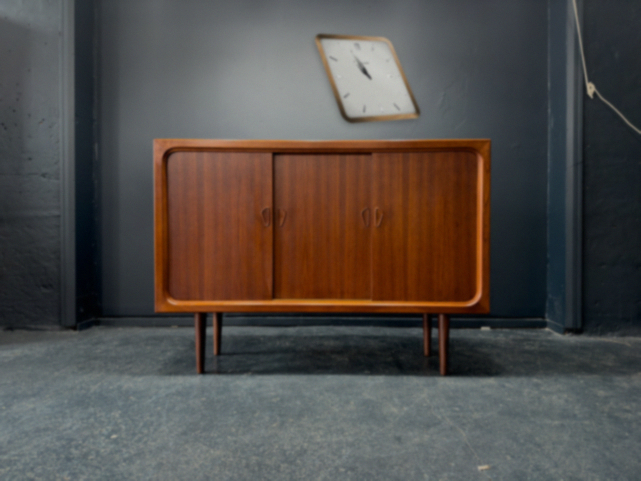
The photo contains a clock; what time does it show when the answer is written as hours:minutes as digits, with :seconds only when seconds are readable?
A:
10:57
